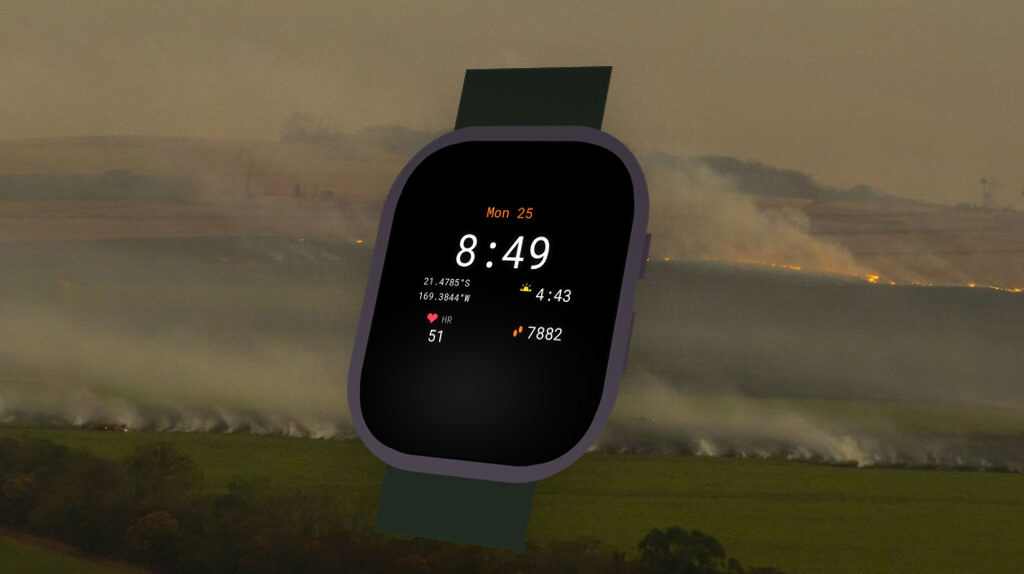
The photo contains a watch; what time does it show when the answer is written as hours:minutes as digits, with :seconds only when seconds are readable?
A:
8:49
